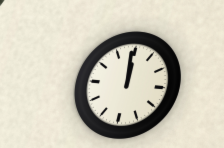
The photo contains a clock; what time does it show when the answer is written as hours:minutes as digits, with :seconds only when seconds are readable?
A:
11:59
